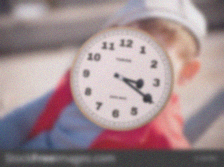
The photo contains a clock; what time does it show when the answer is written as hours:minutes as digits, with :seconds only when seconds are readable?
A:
3:20
